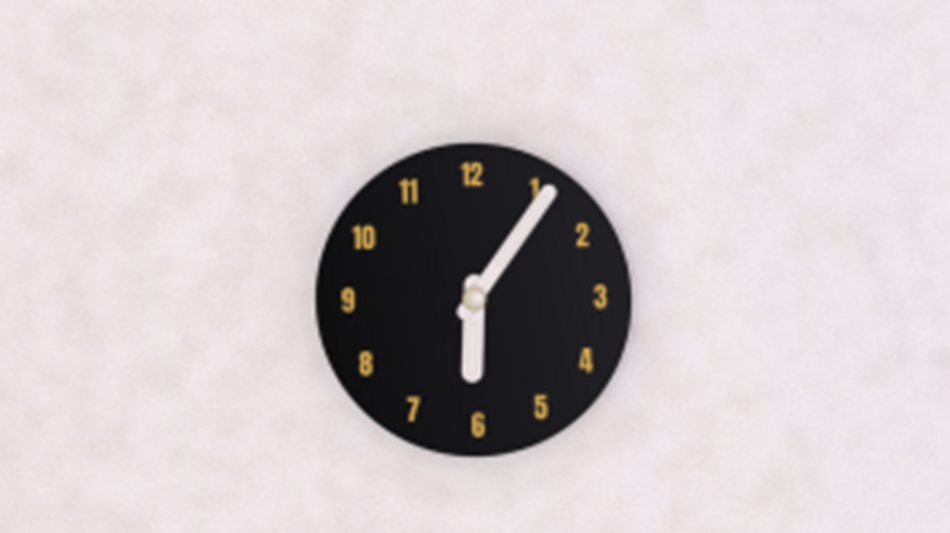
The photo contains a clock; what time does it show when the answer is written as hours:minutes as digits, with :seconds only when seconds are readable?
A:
6:06
